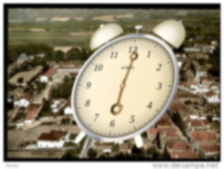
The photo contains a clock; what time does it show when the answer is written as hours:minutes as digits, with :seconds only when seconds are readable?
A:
6:01
